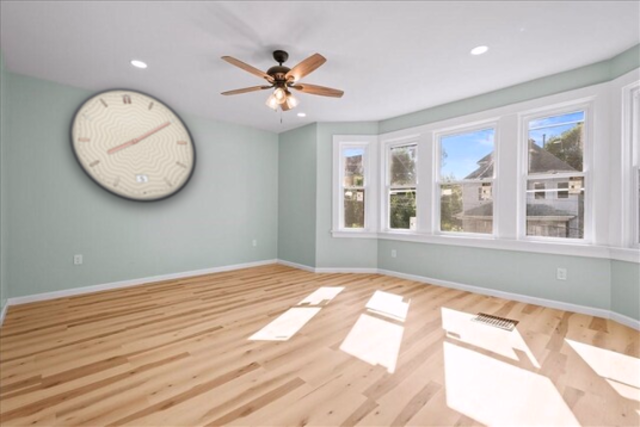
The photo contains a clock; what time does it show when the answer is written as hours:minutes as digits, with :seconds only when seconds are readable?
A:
8:10
